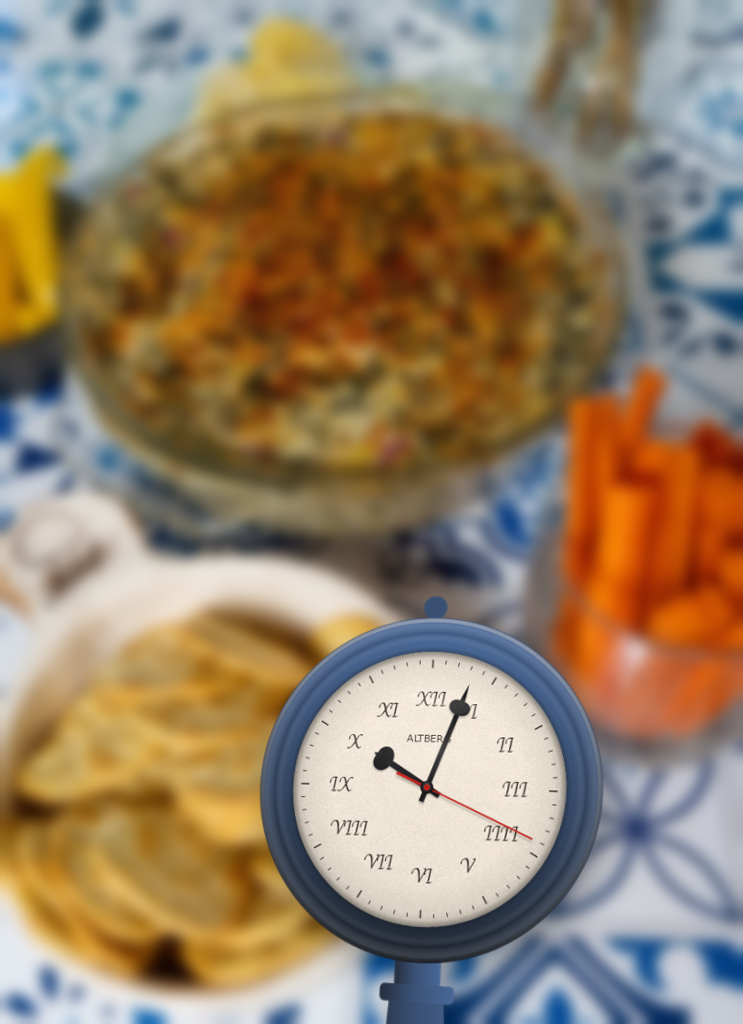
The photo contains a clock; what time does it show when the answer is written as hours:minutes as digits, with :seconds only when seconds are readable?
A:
10:03:19
